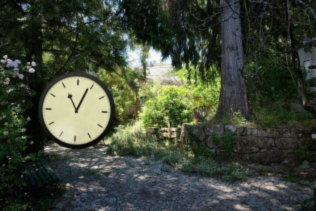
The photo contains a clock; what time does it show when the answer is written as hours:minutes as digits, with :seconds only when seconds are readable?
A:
11:04
